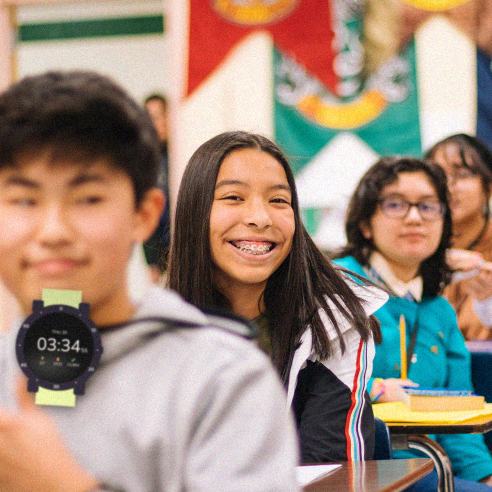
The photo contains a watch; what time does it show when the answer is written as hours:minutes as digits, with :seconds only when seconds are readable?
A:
3:34
